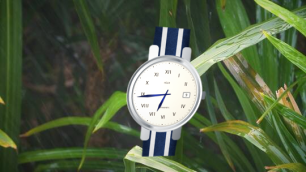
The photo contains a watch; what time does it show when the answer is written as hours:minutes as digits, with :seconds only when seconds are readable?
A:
6:44
